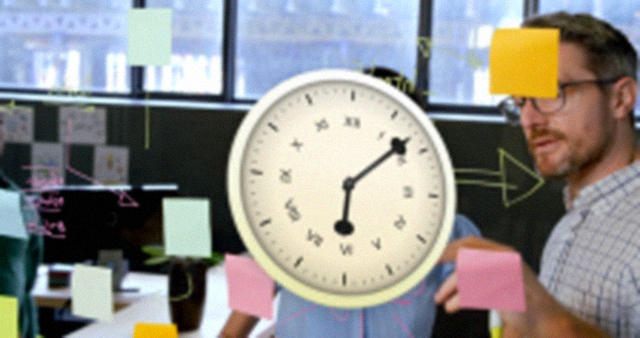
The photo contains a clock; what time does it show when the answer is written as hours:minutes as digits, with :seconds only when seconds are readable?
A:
6:08
